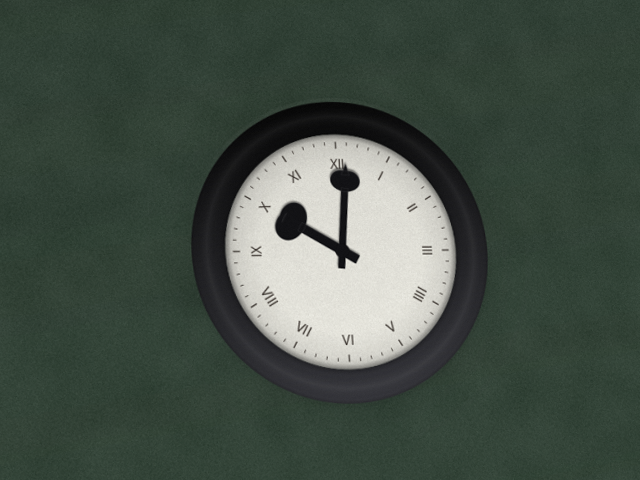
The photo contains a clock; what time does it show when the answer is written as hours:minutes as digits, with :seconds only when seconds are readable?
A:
10:01
